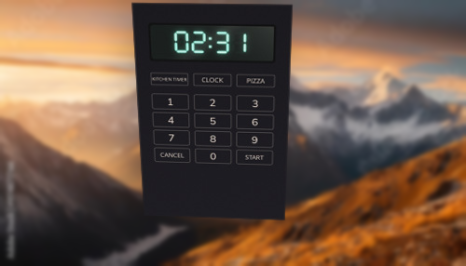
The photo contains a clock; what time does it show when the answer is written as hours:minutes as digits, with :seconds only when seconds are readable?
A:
2:31
